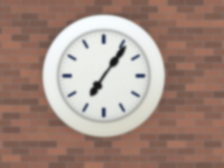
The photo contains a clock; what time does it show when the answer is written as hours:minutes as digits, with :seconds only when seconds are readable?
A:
7:06
